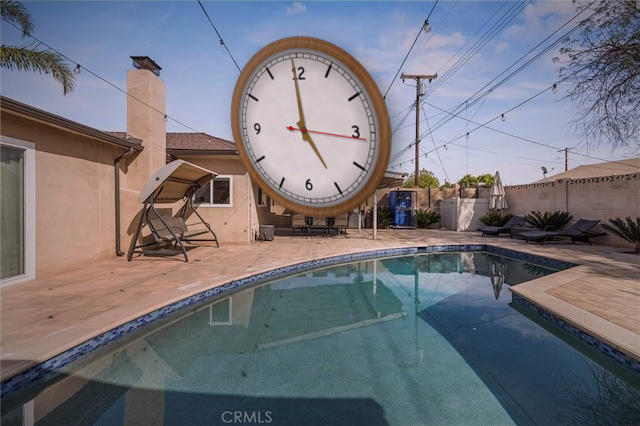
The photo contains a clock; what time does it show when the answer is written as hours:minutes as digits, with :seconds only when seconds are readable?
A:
4:59:16
